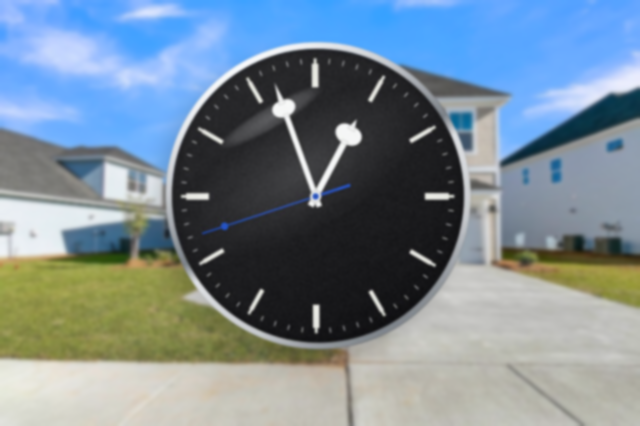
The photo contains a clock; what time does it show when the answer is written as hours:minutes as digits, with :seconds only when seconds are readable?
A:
12:56:42
